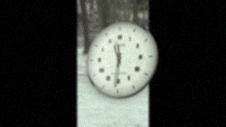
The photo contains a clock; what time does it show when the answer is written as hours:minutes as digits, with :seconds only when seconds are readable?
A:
11:31
